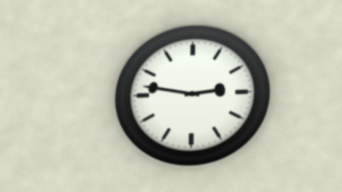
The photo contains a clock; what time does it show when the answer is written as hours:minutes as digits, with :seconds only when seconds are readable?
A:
2:47
